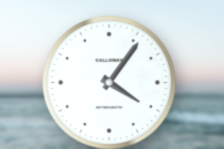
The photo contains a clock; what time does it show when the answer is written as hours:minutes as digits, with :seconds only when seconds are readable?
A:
4:06
